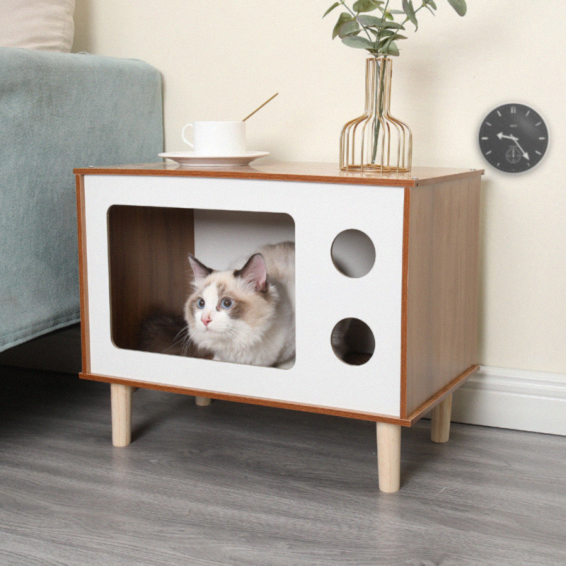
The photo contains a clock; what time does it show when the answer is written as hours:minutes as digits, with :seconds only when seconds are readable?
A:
9:24
